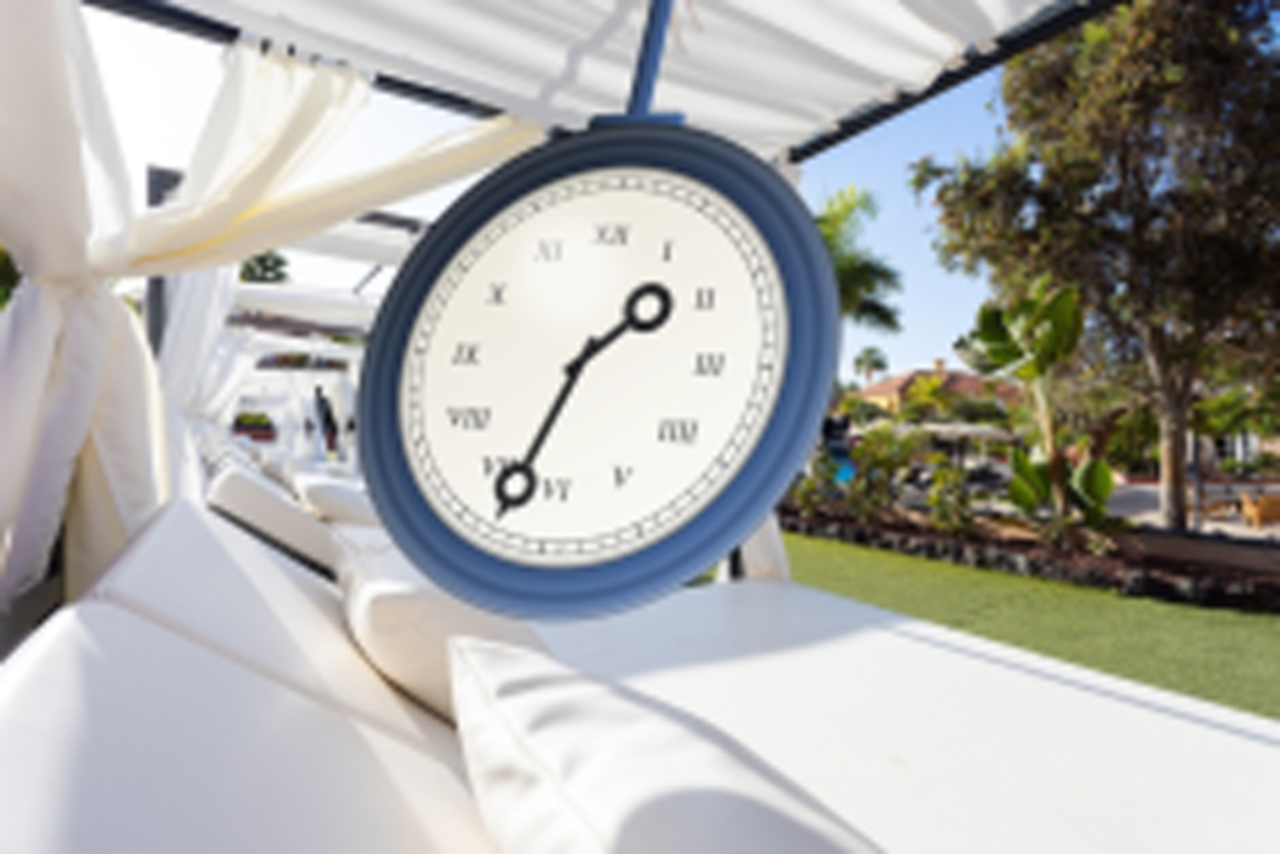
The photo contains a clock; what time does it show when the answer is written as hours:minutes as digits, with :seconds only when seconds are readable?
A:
1:33
